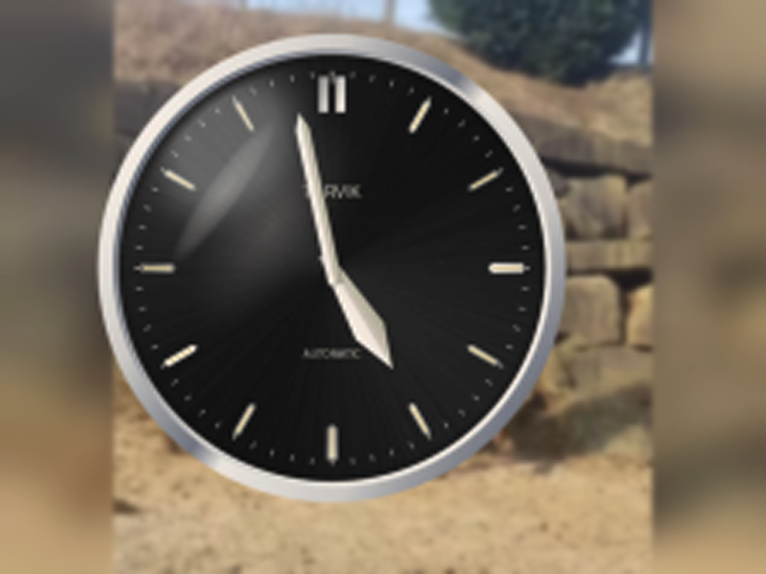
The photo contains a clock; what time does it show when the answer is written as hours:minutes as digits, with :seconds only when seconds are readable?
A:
4:58
